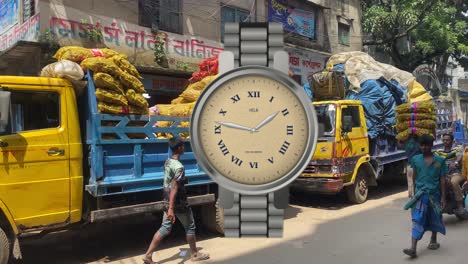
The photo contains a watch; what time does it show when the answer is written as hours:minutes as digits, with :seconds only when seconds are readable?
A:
1:47
